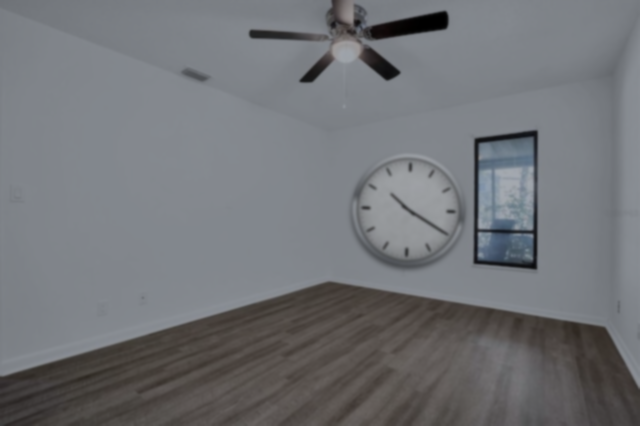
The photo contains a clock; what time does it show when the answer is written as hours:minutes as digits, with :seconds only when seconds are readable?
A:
10:20
